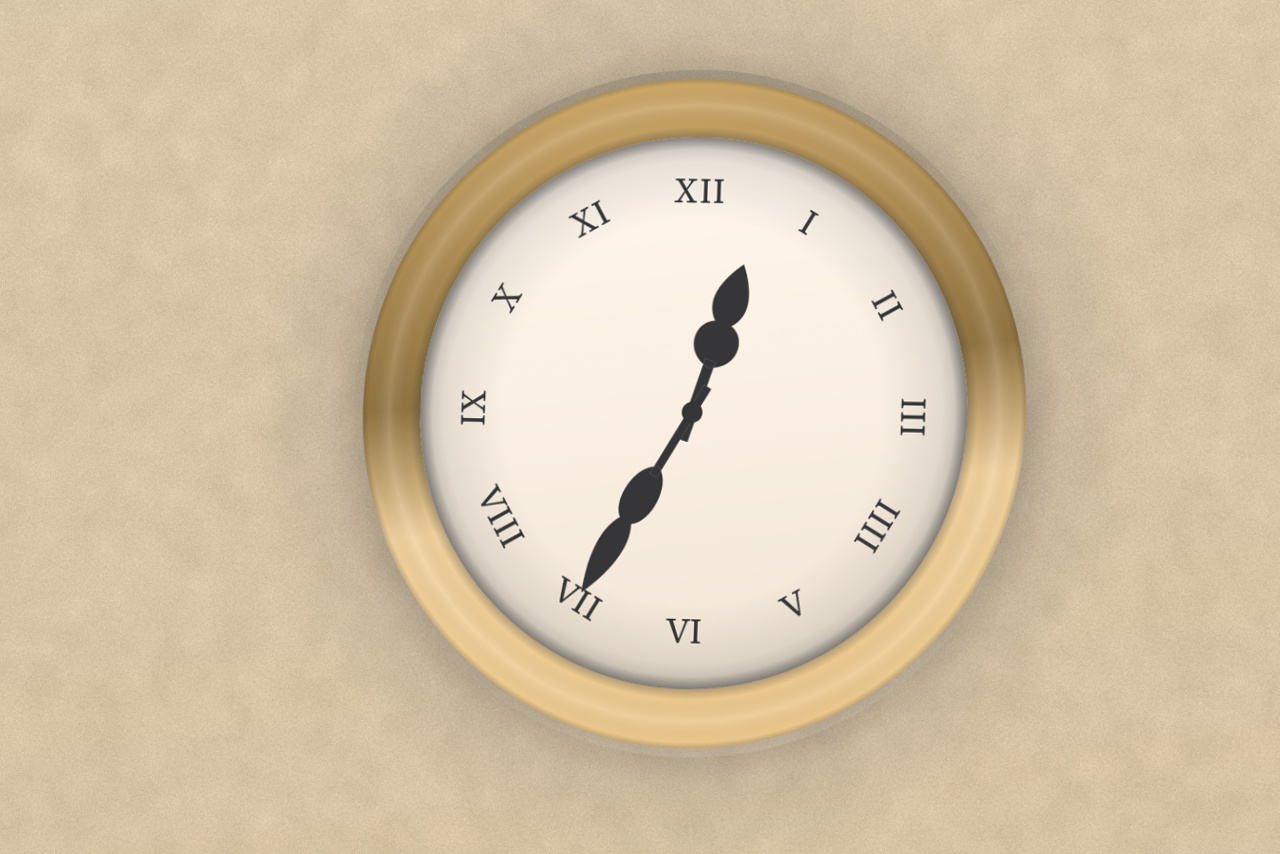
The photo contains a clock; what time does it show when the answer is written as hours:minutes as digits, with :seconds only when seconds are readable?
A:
12:35
